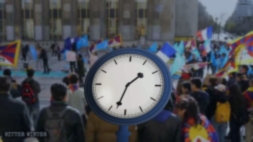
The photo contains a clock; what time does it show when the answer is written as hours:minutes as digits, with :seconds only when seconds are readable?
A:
1:33
